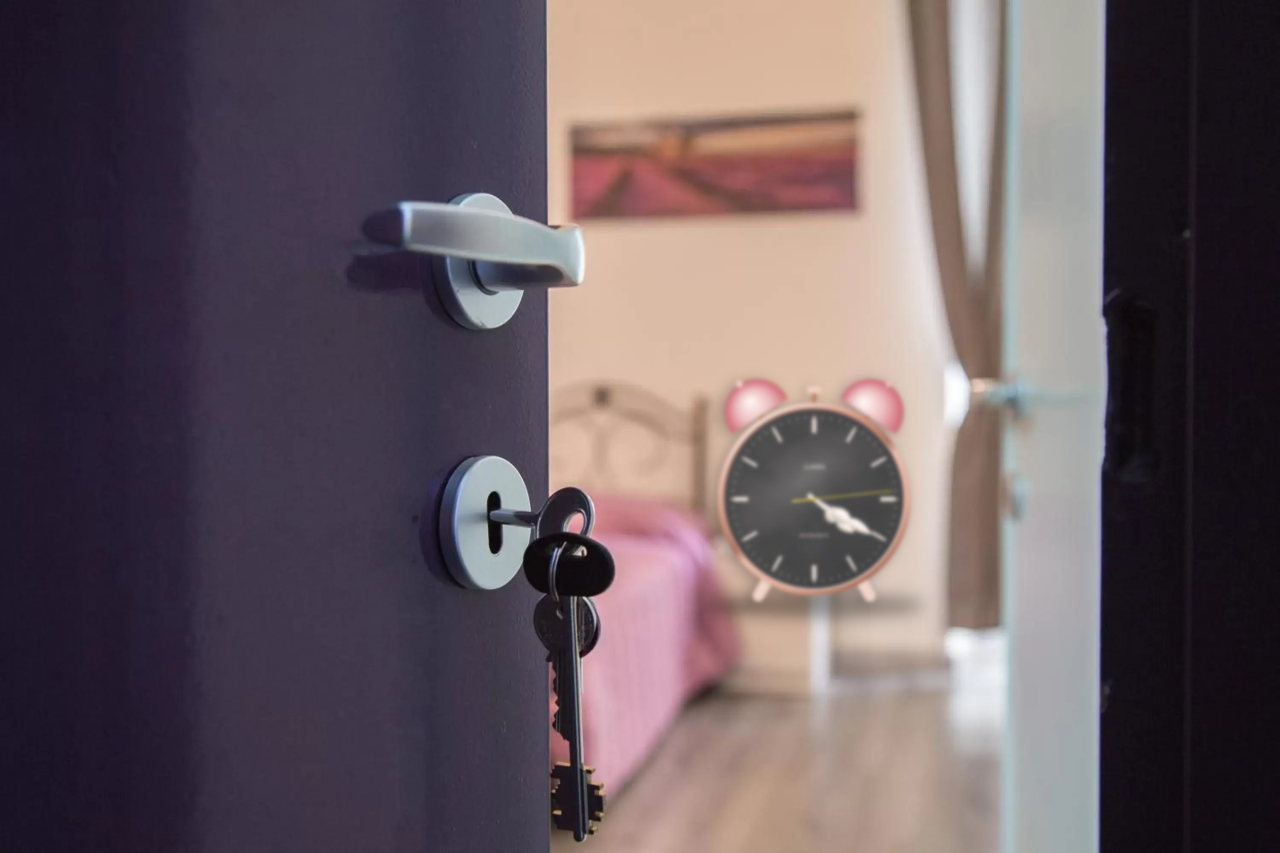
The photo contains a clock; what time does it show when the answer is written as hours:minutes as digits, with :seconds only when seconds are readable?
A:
4:20:14
